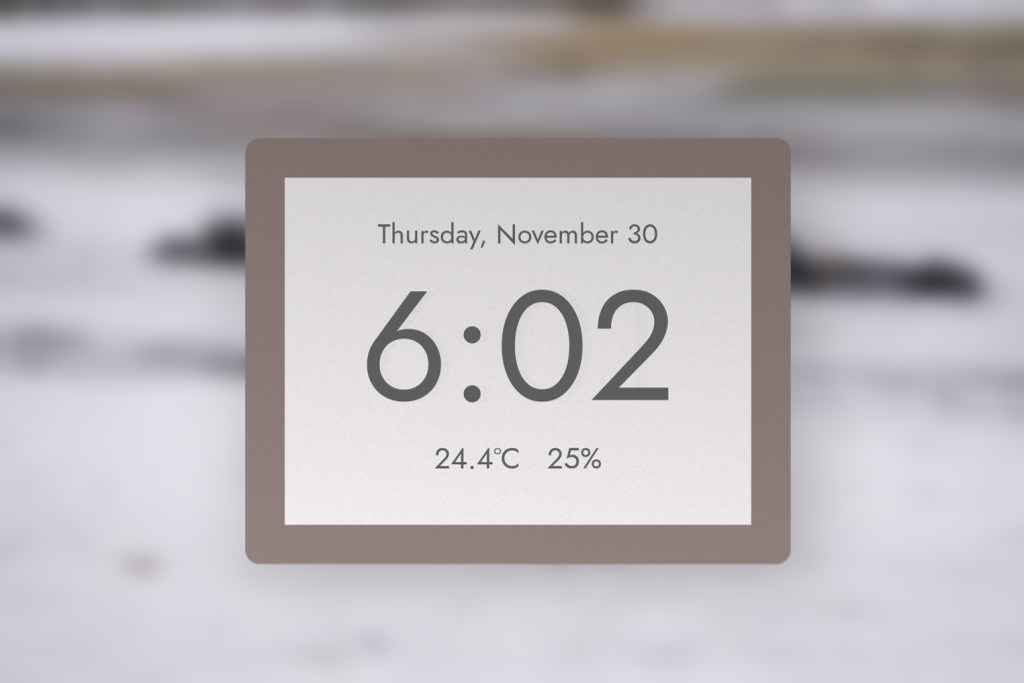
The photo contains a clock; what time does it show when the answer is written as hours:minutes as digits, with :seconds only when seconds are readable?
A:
6:02
